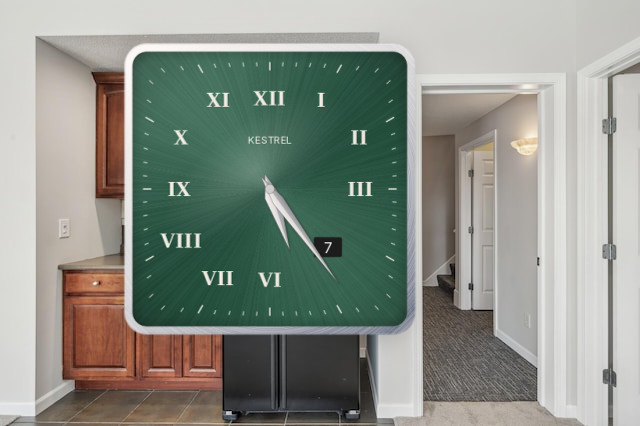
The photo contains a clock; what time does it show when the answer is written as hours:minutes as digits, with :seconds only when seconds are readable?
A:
5:24
